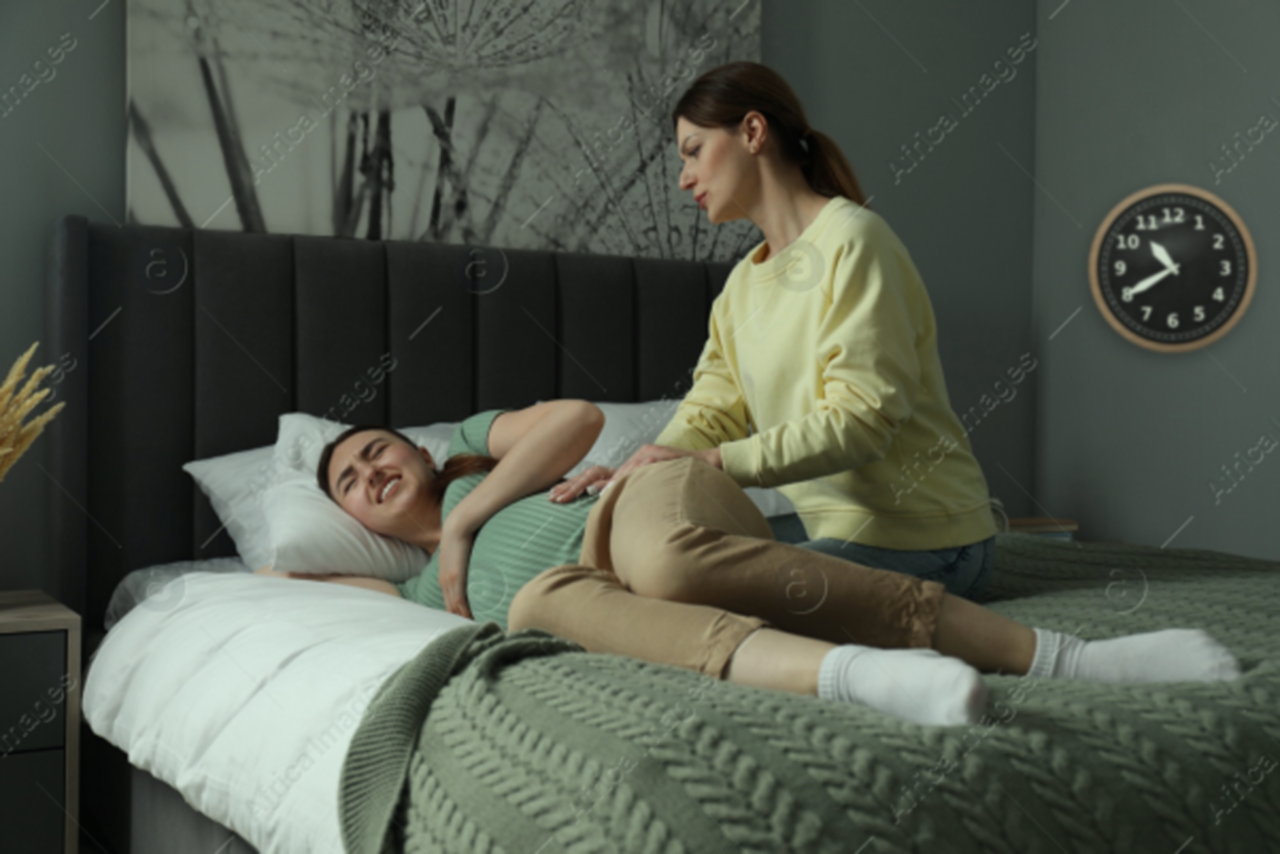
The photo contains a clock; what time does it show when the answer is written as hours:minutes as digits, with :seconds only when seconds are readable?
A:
10:40
